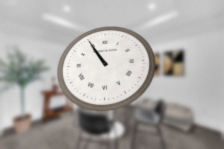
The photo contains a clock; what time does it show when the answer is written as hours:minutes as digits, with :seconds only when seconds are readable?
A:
10:55
